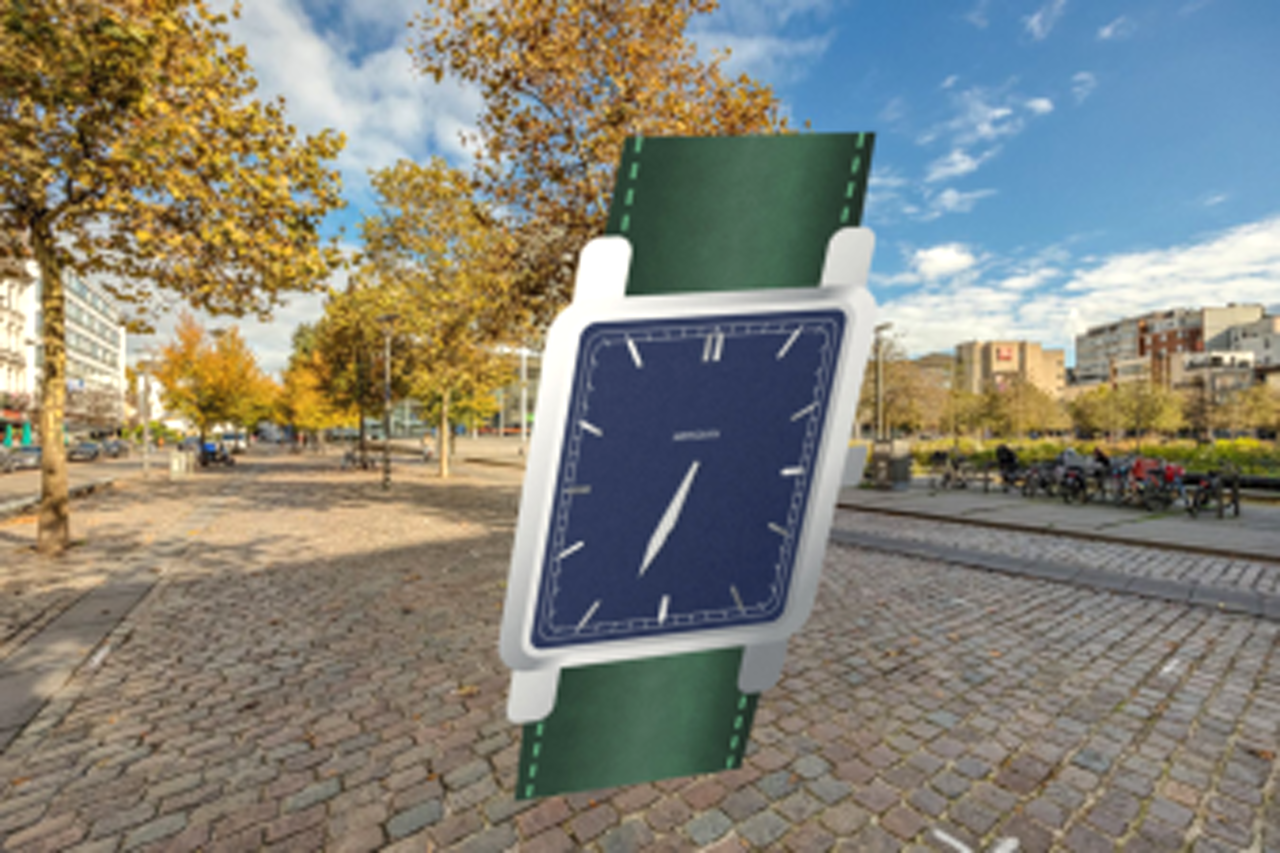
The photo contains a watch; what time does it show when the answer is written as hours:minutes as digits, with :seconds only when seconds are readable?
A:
6:33
